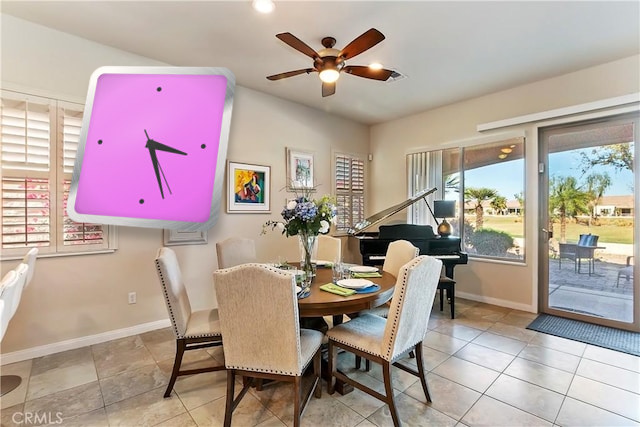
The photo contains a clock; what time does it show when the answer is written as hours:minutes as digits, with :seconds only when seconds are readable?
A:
3:26:25
